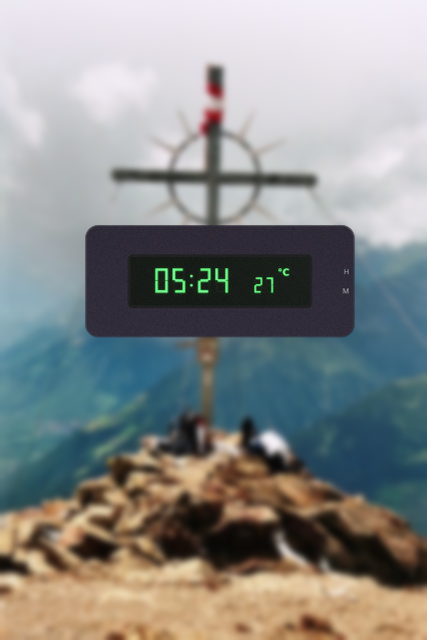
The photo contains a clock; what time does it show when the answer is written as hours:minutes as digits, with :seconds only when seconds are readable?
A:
5:24
